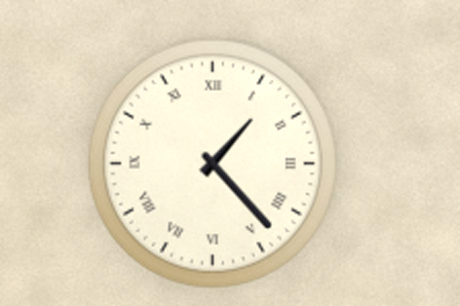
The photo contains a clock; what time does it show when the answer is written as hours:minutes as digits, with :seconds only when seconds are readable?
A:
1:23
